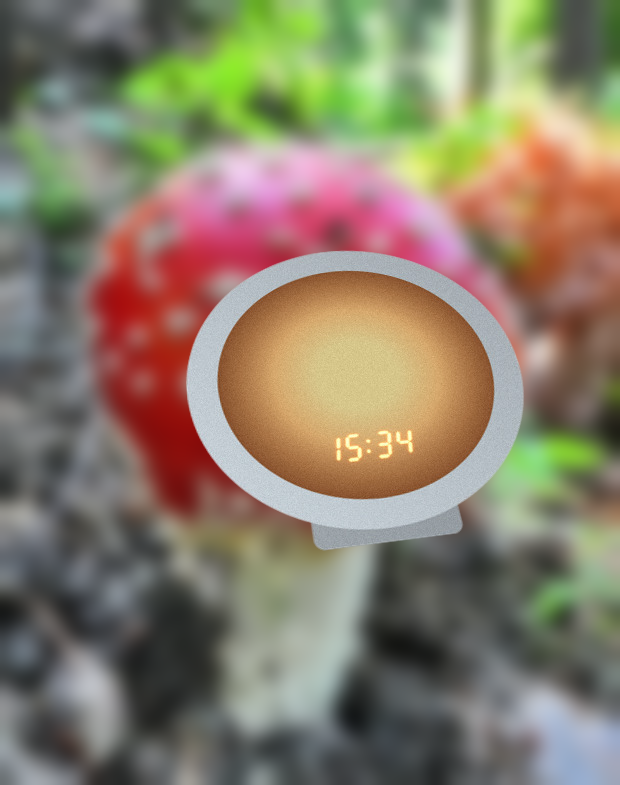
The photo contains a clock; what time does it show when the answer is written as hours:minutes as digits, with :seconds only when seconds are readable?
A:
15:34
